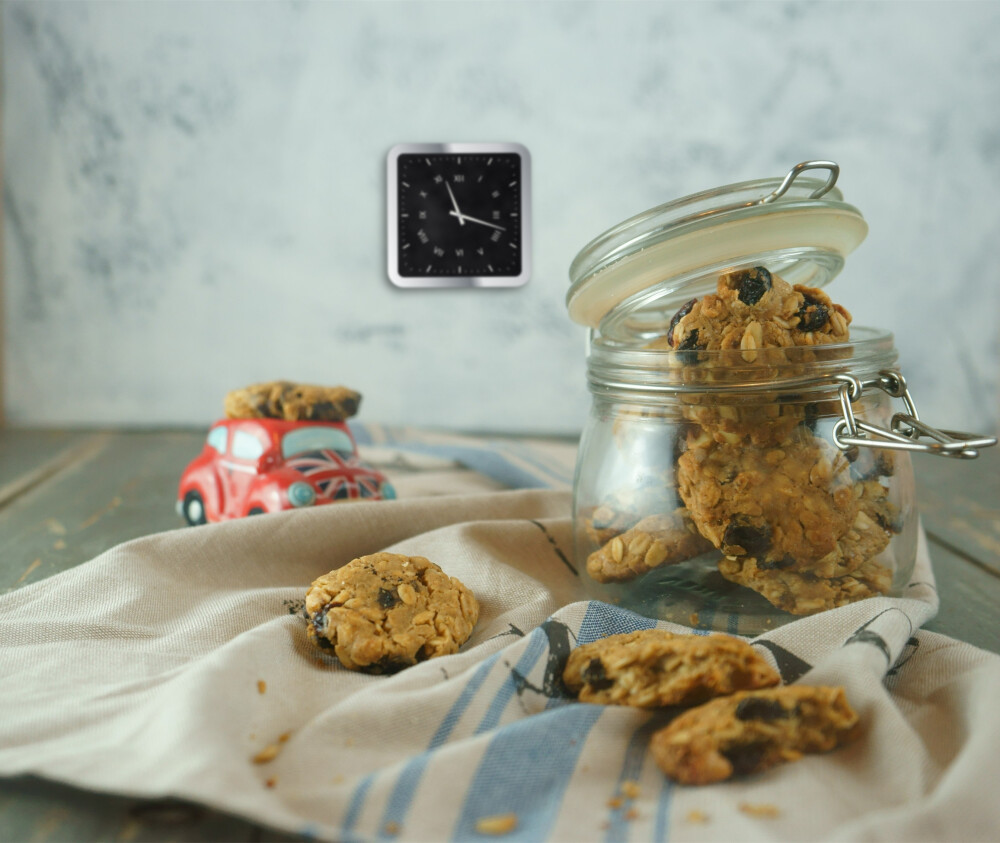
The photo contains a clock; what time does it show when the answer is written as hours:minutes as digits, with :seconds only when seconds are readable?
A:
11:18
